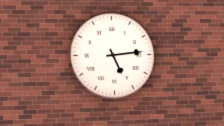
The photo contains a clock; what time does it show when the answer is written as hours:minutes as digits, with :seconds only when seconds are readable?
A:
5:14
